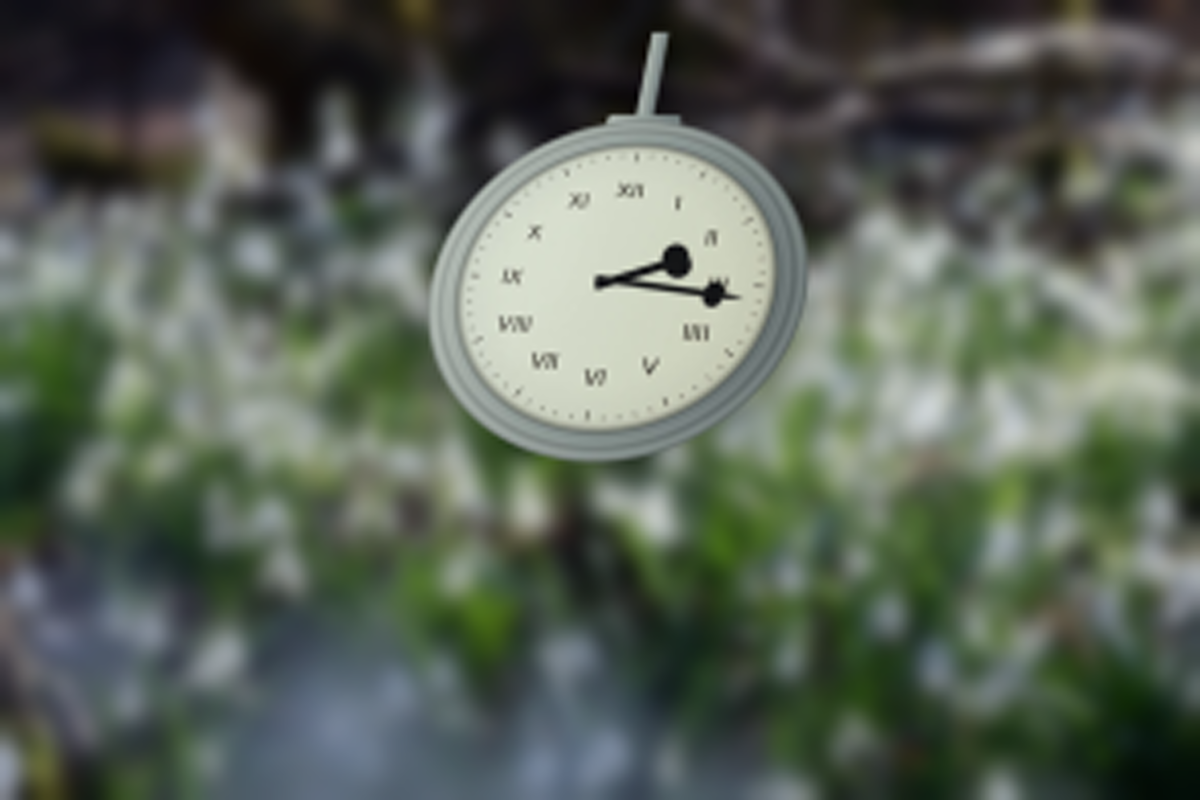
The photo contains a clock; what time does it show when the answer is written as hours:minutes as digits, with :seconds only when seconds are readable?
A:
2:16
